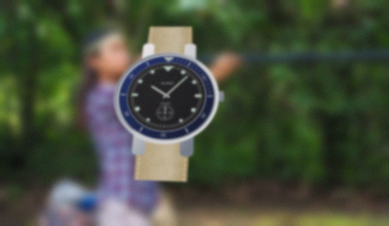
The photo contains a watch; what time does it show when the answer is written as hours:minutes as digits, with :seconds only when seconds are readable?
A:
10:07
